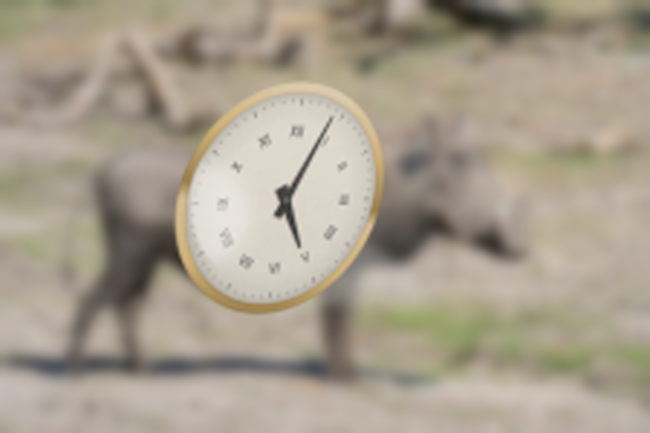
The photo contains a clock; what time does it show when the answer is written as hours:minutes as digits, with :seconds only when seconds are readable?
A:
5:04
